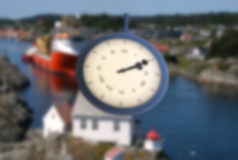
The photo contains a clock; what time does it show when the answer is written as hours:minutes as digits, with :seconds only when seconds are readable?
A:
2:10
